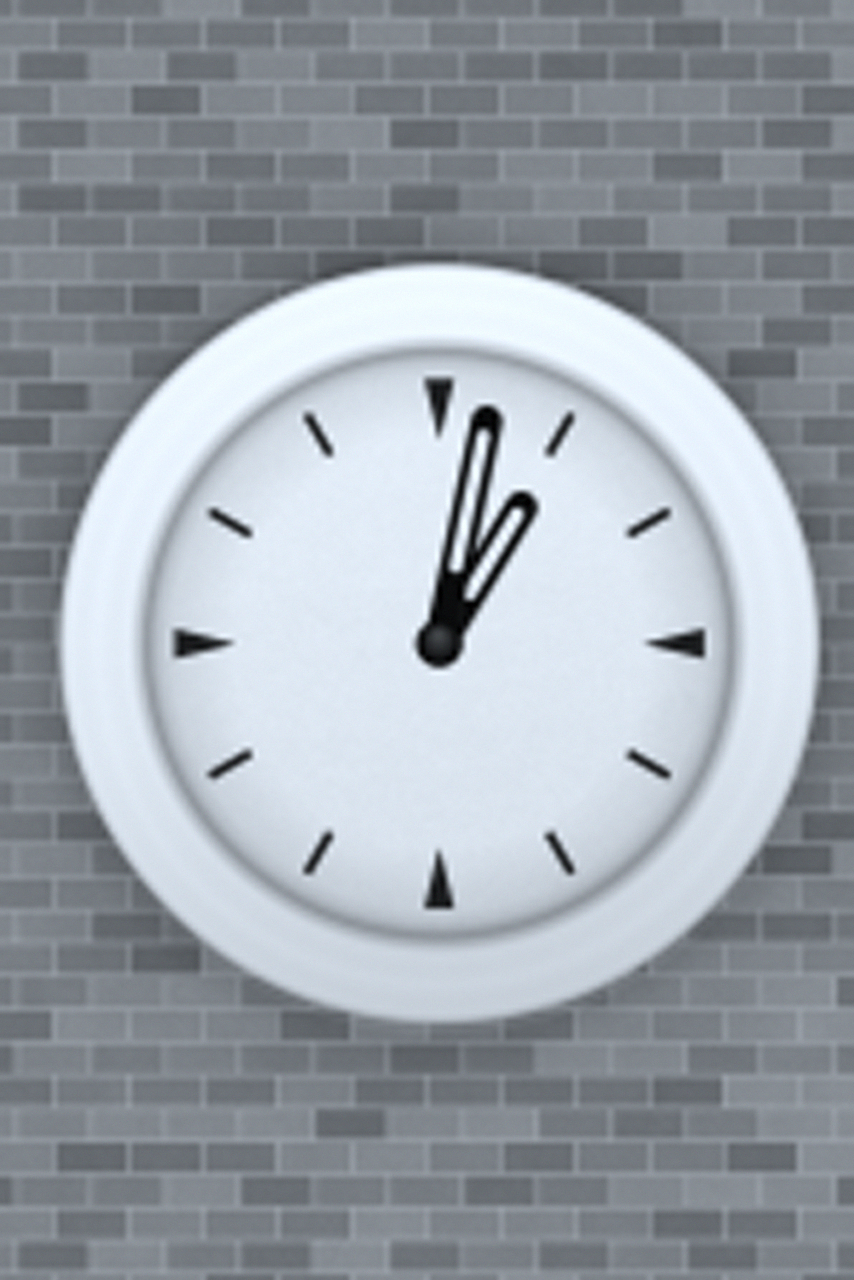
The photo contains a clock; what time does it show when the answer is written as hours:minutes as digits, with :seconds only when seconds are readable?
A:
1:02
